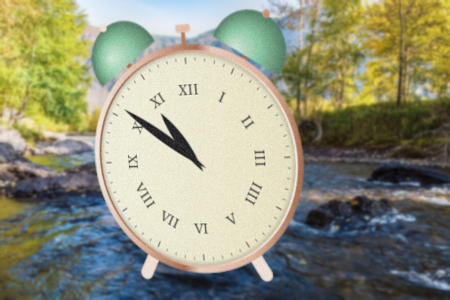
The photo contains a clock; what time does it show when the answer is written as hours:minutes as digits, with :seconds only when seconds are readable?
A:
10:51
